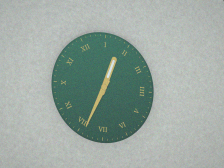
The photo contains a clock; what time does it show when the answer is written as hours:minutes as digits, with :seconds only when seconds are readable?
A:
1:39
